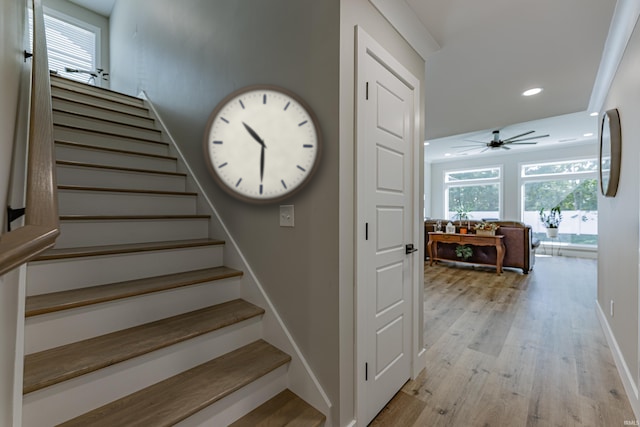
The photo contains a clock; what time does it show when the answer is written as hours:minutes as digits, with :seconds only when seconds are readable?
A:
10:30
